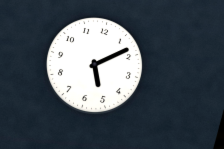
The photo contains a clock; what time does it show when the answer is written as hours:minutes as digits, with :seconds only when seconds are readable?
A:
5:08
